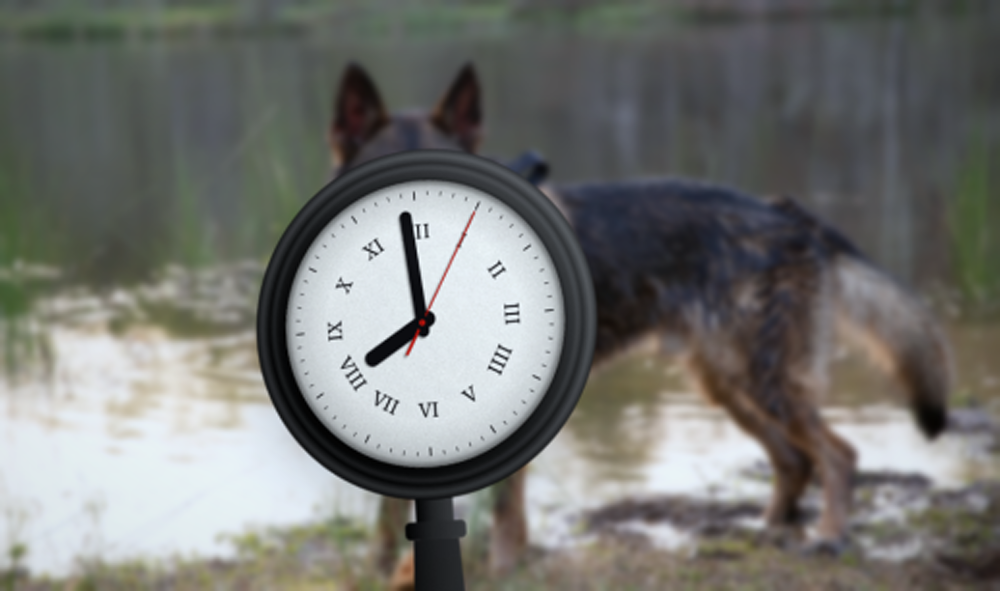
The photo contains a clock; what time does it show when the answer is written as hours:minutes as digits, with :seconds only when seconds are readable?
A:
7:59:05
